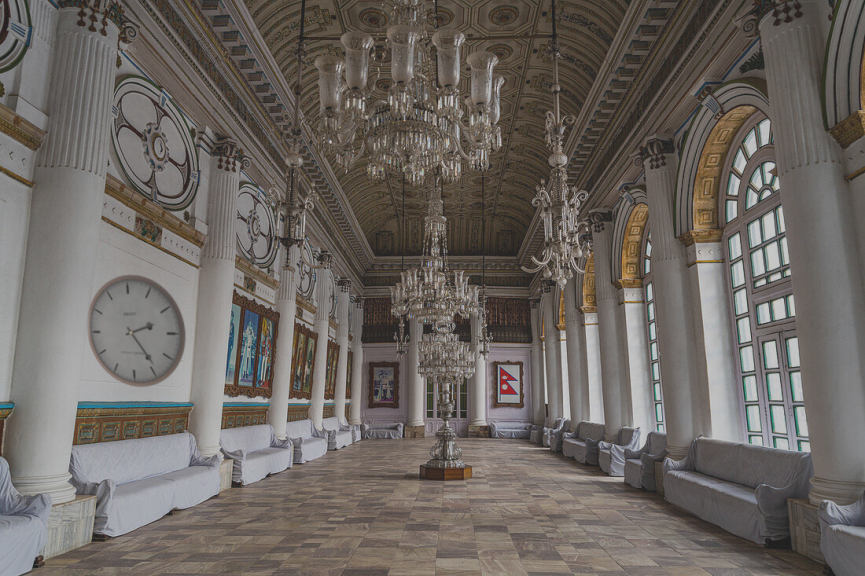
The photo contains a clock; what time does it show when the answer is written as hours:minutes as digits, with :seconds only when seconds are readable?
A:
2:24
